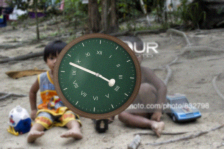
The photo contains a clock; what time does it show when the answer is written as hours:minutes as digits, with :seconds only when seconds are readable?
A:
3:48
